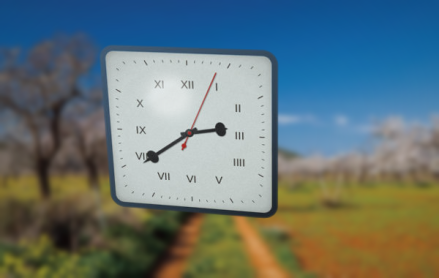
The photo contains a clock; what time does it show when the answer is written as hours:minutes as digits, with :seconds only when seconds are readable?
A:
2:39:04
